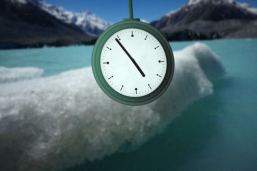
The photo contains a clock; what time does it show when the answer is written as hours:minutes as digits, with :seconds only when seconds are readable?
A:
4:54
